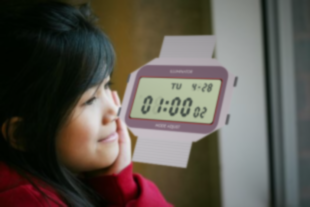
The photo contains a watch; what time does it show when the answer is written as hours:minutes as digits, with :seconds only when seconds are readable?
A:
1:00:02
